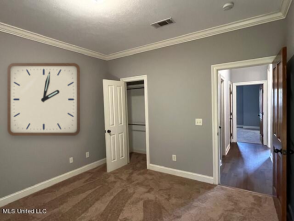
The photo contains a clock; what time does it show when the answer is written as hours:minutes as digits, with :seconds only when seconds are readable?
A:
2:02
